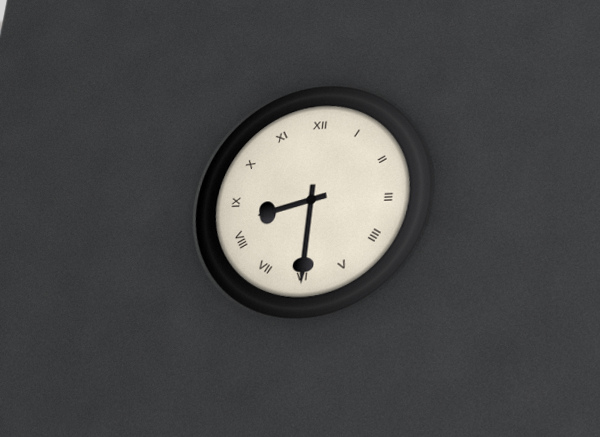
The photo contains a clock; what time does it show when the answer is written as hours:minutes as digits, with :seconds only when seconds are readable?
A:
8:30
